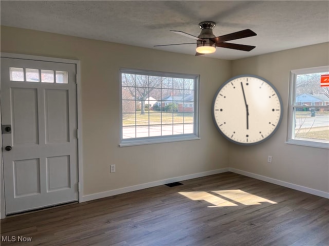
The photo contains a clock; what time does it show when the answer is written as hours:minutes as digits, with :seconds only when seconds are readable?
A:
5:58
